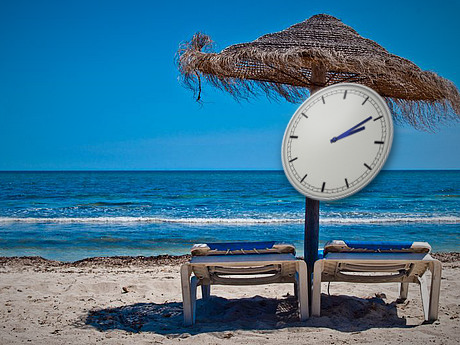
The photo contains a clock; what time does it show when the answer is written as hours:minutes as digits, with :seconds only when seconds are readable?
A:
2:09
